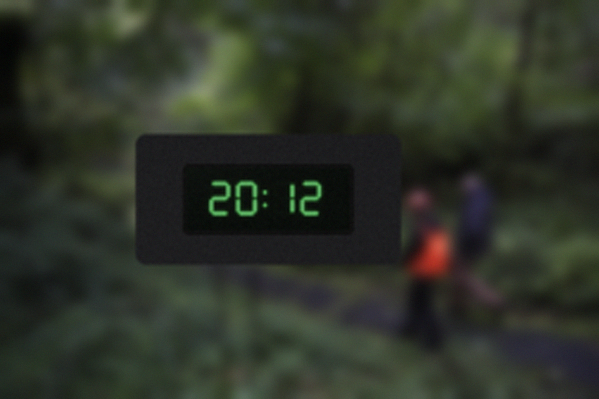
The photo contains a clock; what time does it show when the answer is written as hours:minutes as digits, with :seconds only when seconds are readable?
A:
20:12
